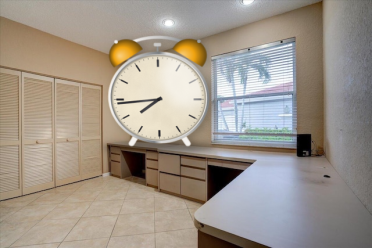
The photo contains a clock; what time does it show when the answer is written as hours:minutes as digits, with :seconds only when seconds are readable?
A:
7:44
